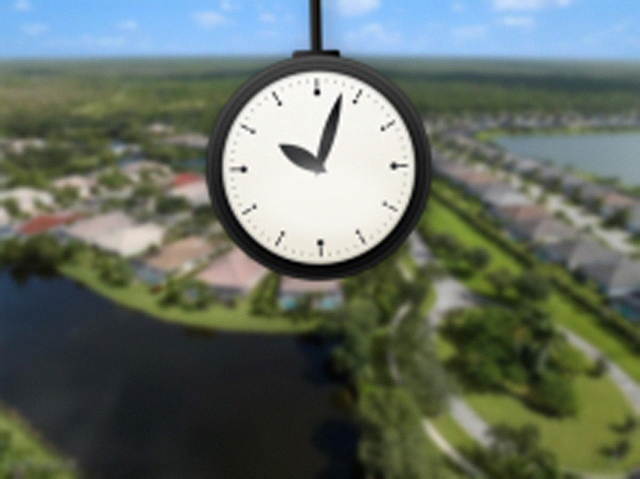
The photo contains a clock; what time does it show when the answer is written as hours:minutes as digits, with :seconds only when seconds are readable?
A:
10:03
